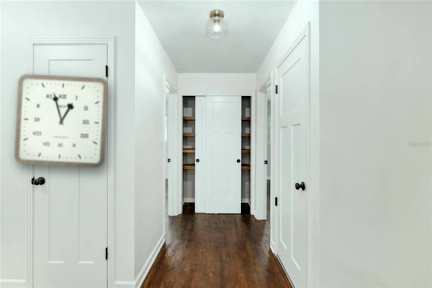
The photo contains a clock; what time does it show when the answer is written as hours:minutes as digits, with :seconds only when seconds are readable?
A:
12:57
